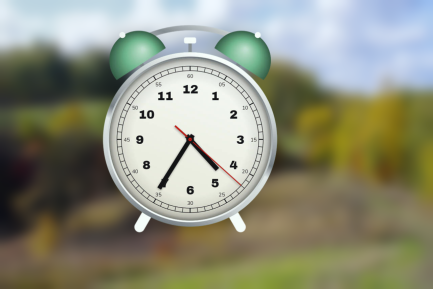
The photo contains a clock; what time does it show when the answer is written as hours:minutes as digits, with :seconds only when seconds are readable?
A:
4:35:22
